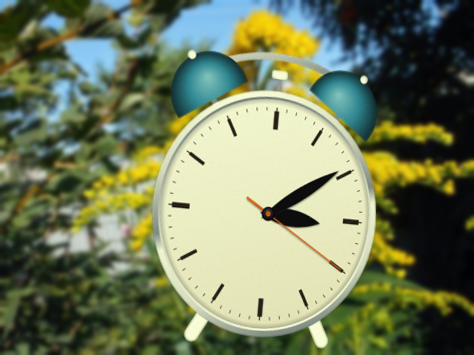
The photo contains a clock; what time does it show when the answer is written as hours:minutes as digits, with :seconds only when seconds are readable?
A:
3:09:20
